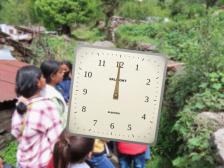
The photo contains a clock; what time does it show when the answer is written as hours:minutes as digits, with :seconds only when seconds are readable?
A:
12:00
